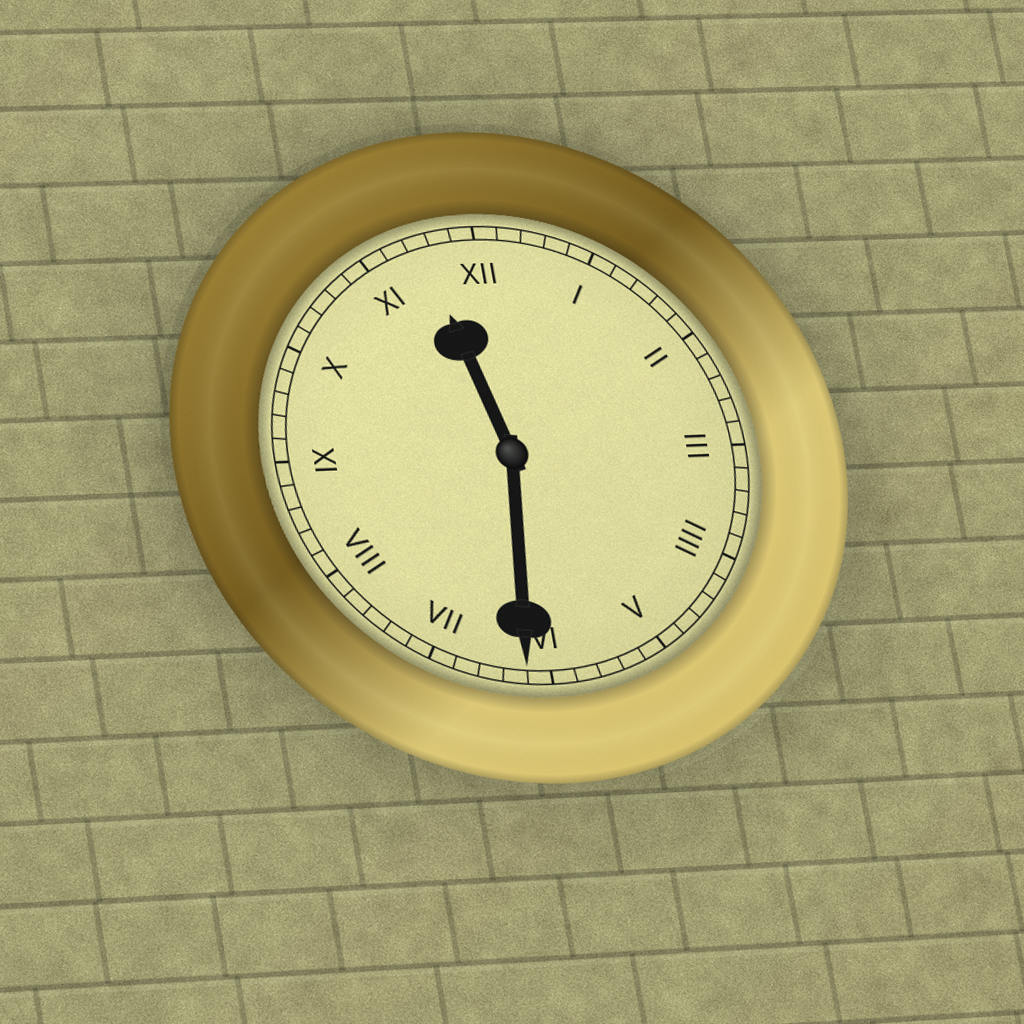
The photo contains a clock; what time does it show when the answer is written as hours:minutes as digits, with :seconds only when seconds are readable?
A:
11:31
